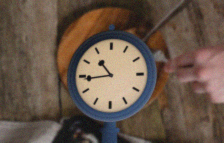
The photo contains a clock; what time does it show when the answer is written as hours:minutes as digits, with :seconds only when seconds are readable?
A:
10:44
